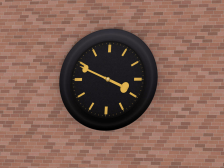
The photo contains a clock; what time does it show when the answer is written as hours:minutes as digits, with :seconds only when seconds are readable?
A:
3:49
